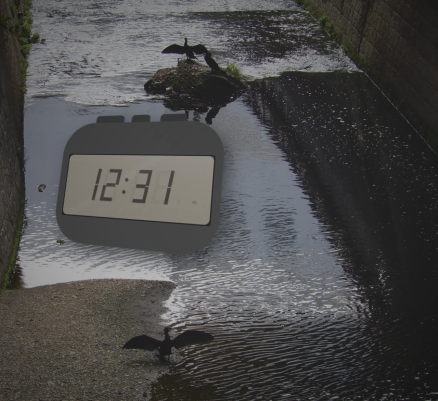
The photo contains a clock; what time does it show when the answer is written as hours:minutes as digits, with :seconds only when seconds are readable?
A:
12:31
